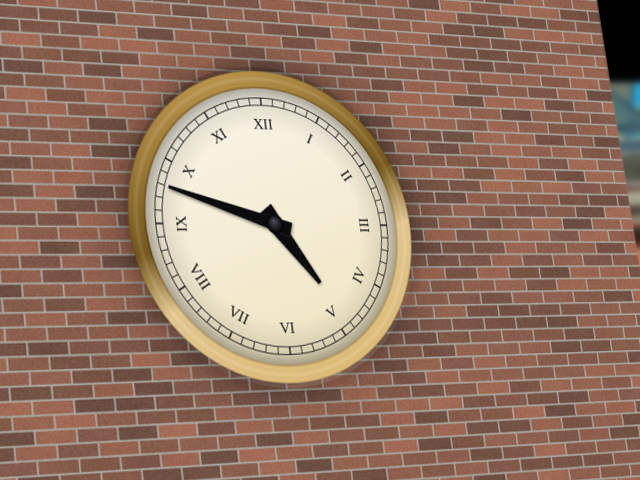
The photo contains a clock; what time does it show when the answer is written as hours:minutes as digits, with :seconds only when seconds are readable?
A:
4:48
